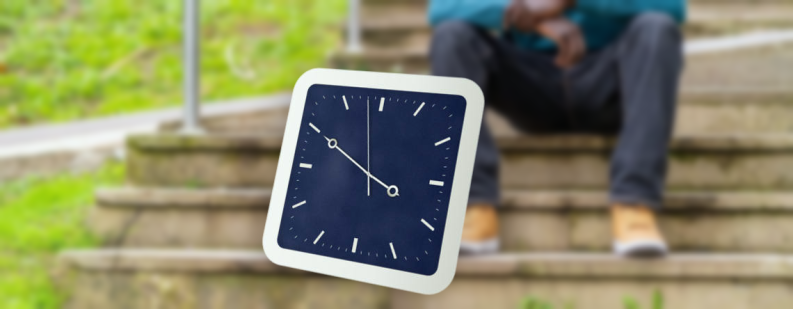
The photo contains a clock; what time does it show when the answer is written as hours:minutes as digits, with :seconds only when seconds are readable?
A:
3:49:58
